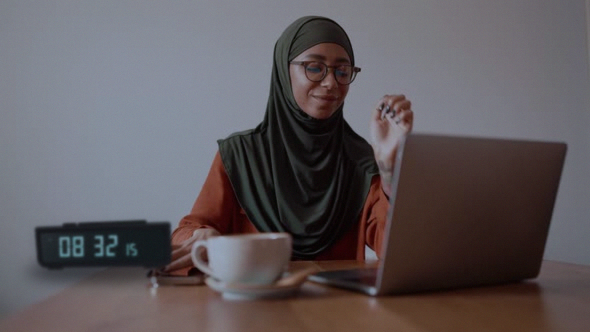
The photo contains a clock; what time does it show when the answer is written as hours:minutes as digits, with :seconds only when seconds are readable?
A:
8:32
